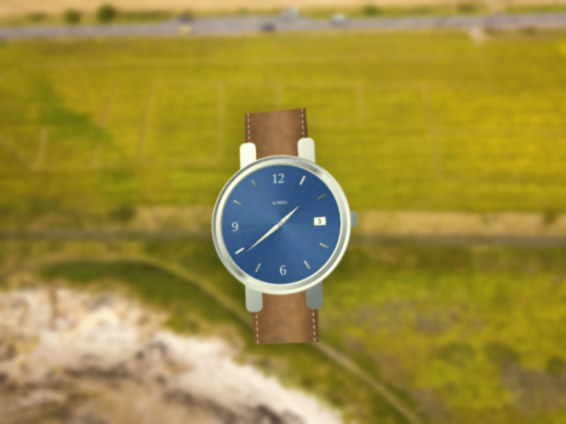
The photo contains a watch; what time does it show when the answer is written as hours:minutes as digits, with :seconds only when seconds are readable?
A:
1:39
